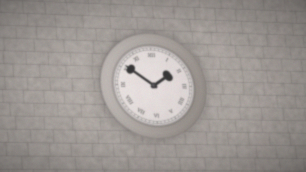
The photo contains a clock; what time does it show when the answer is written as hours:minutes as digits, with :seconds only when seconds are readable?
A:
1:51
